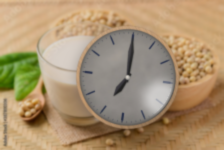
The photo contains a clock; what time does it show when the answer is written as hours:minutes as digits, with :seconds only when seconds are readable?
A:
7:00
